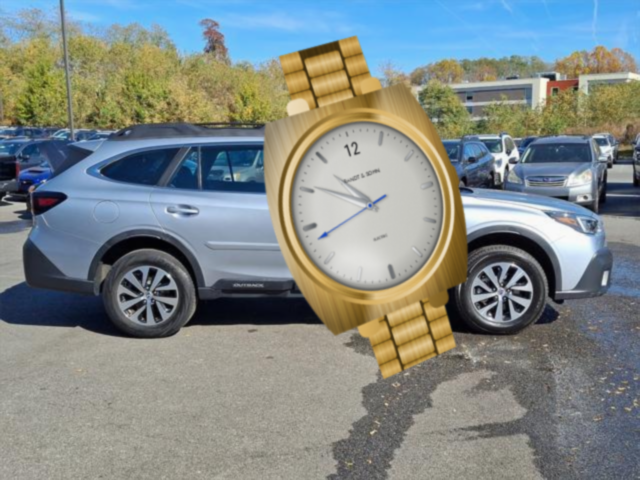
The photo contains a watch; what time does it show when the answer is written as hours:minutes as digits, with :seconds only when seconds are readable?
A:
10:50:43
